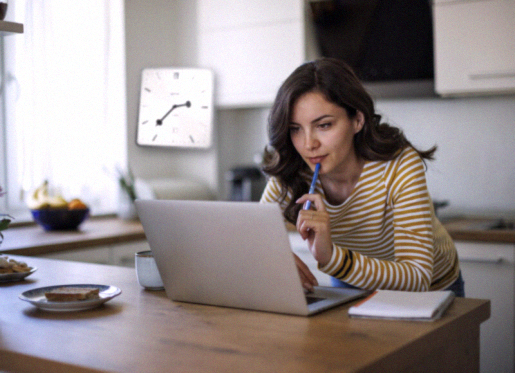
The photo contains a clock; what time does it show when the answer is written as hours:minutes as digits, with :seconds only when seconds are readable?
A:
2:37
